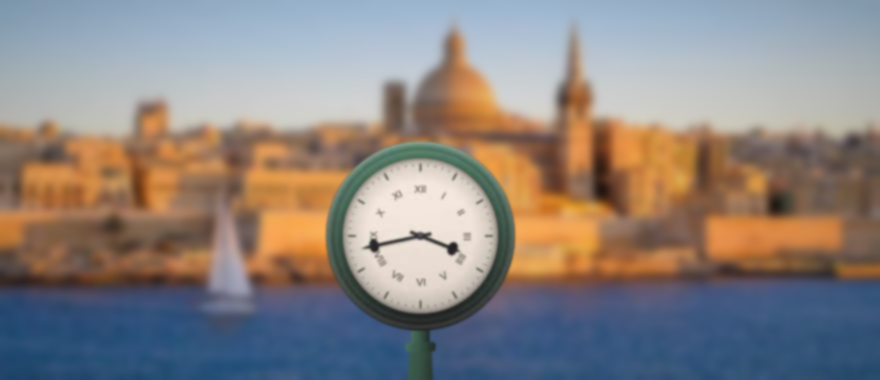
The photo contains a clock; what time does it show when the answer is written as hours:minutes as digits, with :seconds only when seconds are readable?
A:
3:43
